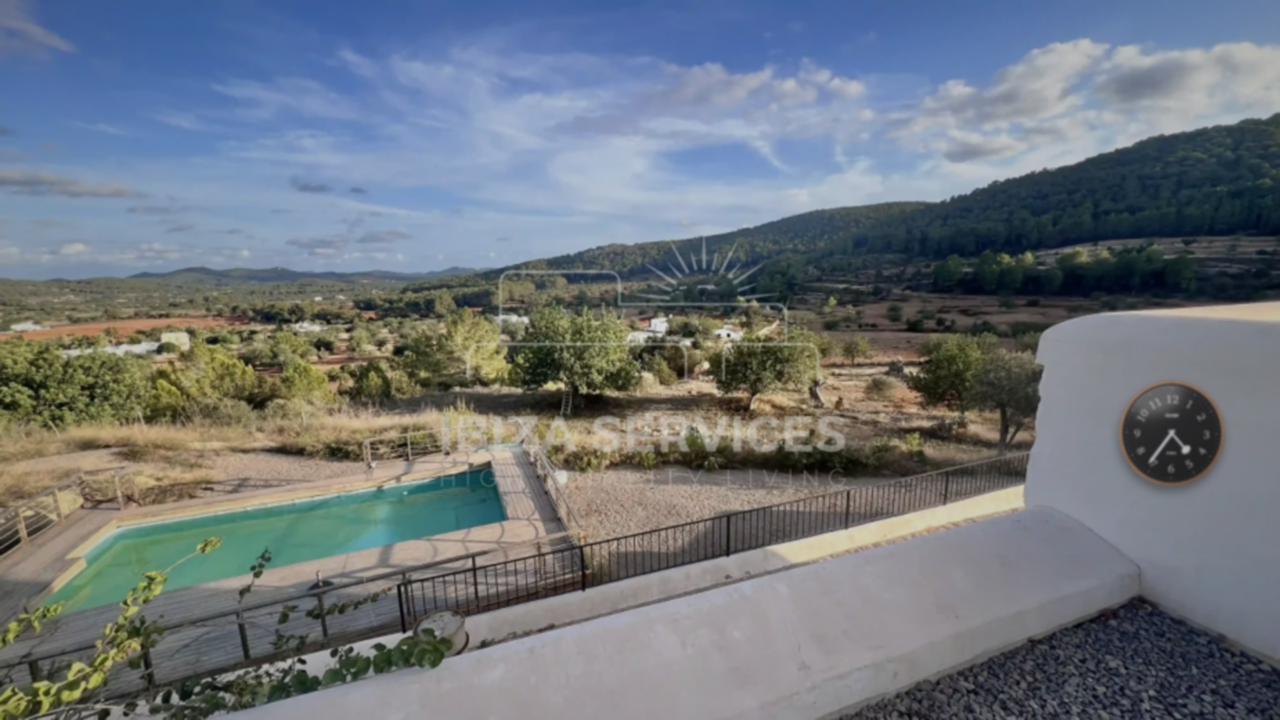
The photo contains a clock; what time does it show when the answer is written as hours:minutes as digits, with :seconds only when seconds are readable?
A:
4:36
